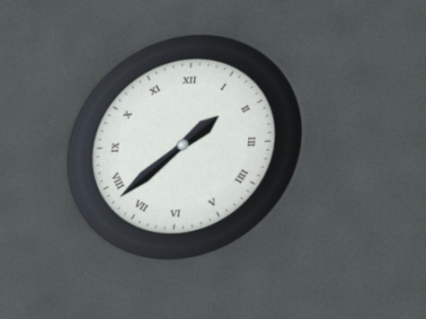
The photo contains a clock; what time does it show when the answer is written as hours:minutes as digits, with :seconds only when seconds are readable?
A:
1:38
